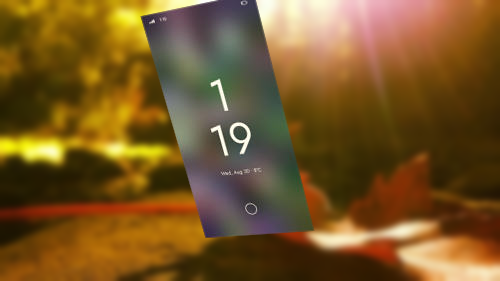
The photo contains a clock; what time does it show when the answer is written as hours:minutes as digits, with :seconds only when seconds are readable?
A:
1:19
